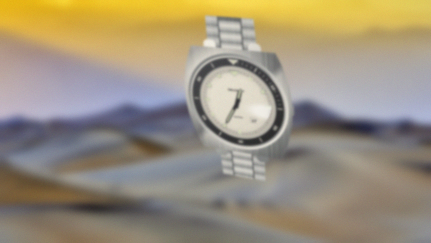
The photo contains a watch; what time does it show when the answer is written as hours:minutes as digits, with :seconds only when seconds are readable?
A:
12:35
